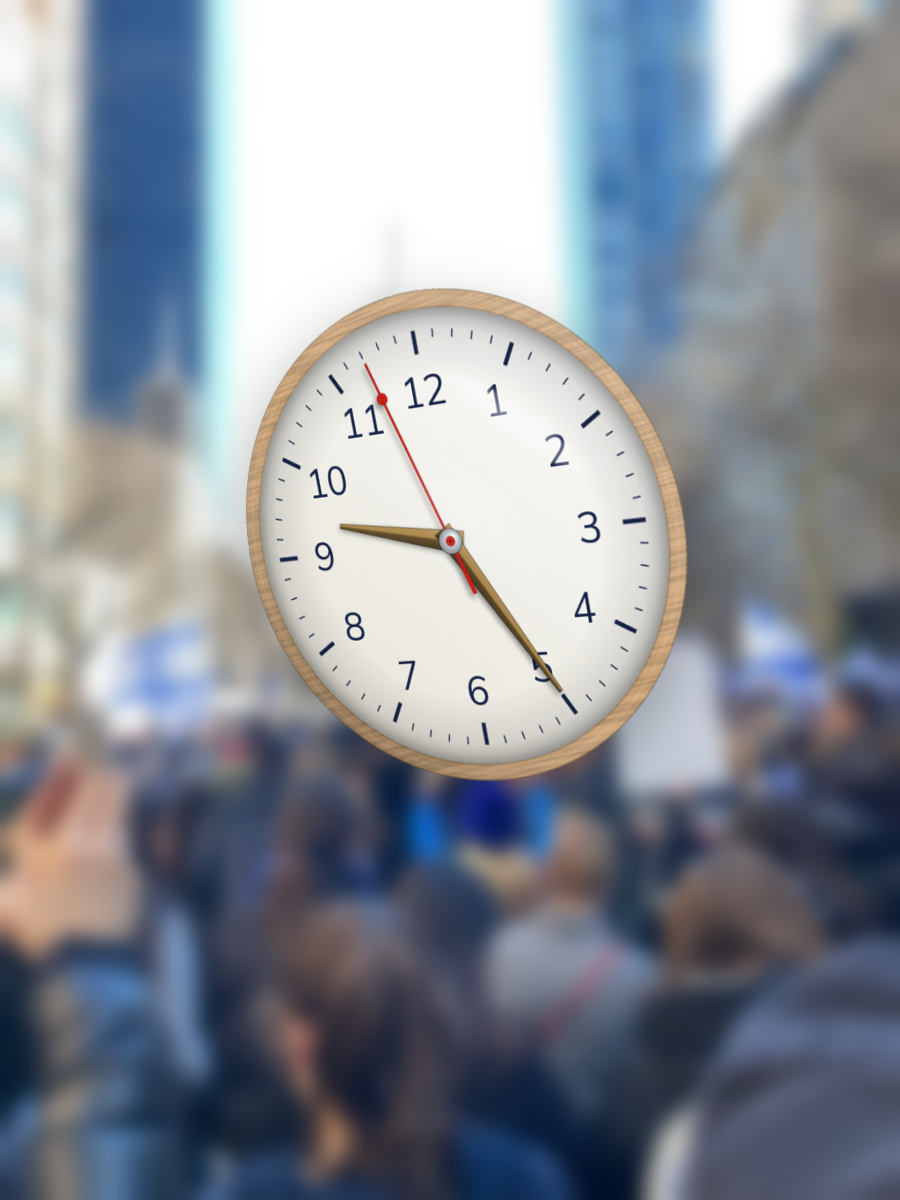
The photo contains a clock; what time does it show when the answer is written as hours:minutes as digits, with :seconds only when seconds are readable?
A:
9:24:57
